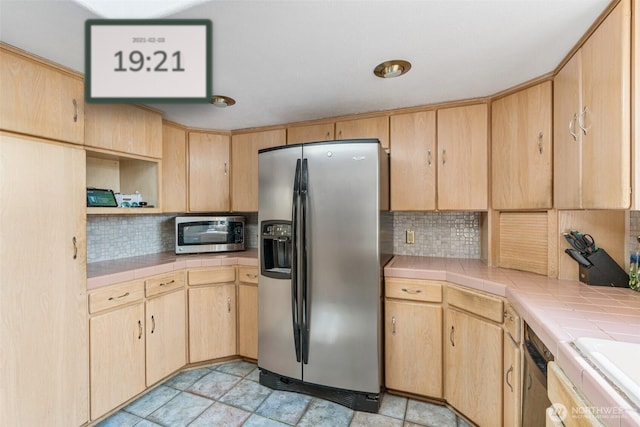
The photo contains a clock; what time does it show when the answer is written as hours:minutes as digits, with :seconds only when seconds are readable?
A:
19:21
